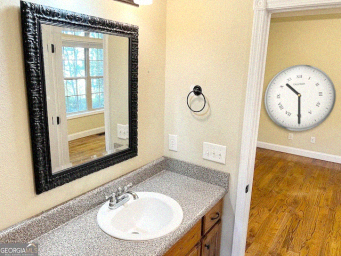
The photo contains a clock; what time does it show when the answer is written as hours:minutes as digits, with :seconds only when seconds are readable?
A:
10:30
